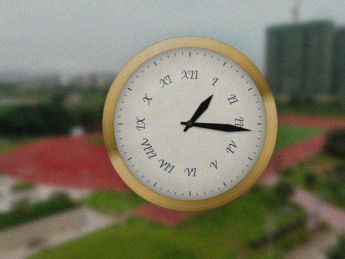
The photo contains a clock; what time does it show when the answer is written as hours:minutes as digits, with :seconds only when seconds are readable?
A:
1:16
